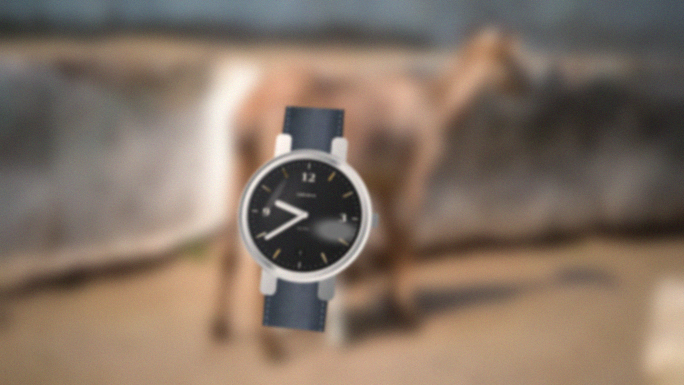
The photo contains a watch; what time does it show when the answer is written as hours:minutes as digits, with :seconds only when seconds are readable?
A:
9:39
